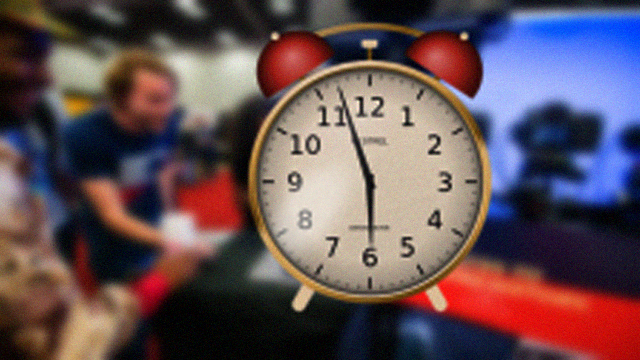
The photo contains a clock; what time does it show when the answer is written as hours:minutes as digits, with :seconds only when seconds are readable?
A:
5:57
